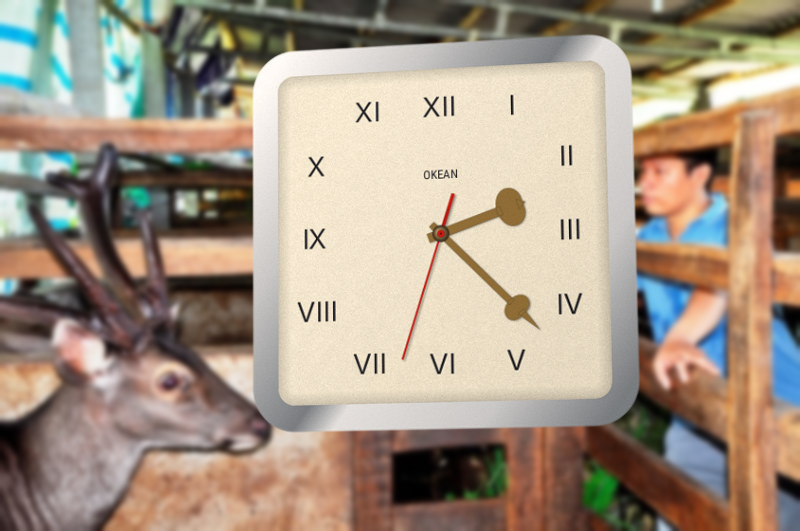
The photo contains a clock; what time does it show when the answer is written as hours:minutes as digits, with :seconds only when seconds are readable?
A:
2:22:33
